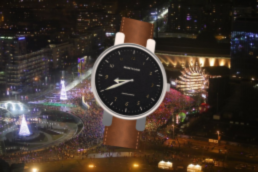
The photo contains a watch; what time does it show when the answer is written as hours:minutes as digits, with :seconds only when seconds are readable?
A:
8:40
